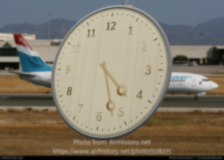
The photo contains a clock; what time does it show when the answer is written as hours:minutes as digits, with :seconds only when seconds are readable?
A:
4:27
